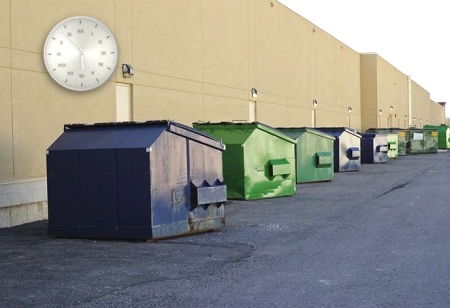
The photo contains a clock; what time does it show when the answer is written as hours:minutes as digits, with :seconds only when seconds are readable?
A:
5:53
